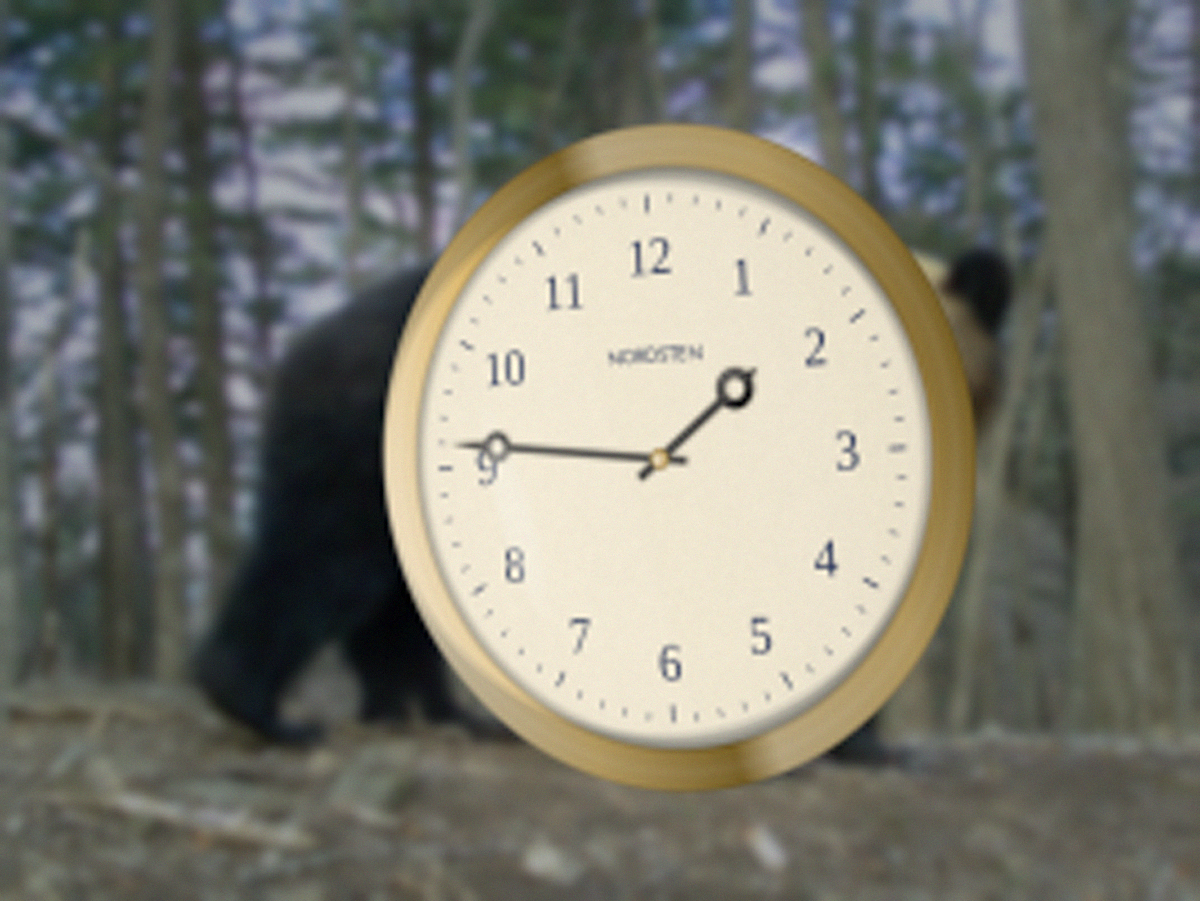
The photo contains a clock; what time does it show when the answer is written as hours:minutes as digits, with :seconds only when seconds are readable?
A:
1:46
